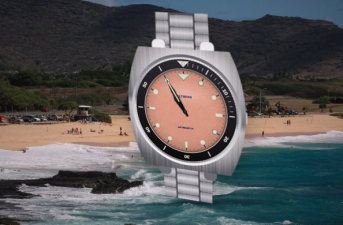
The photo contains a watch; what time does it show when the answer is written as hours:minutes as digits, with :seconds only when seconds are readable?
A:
10:55
